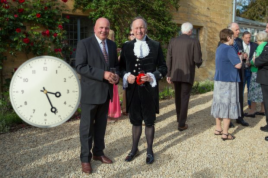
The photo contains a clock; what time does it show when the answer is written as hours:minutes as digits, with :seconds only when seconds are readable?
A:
3:26
